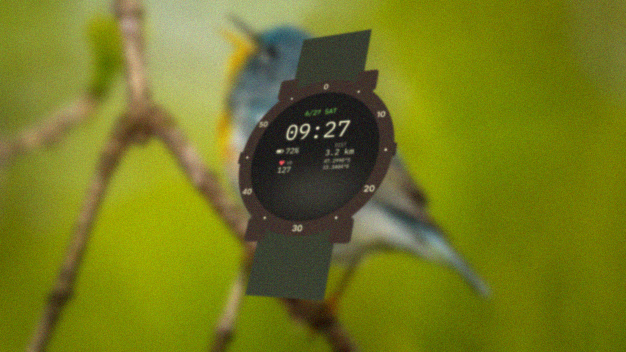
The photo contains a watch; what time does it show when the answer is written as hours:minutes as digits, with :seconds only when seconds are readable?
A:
9:27
